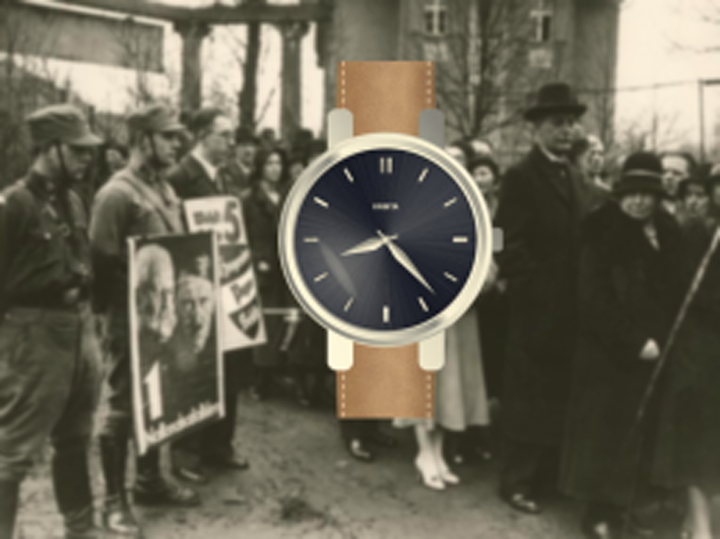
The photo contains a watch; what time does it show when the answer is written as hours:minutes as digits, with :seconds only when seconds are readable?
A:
8:23
